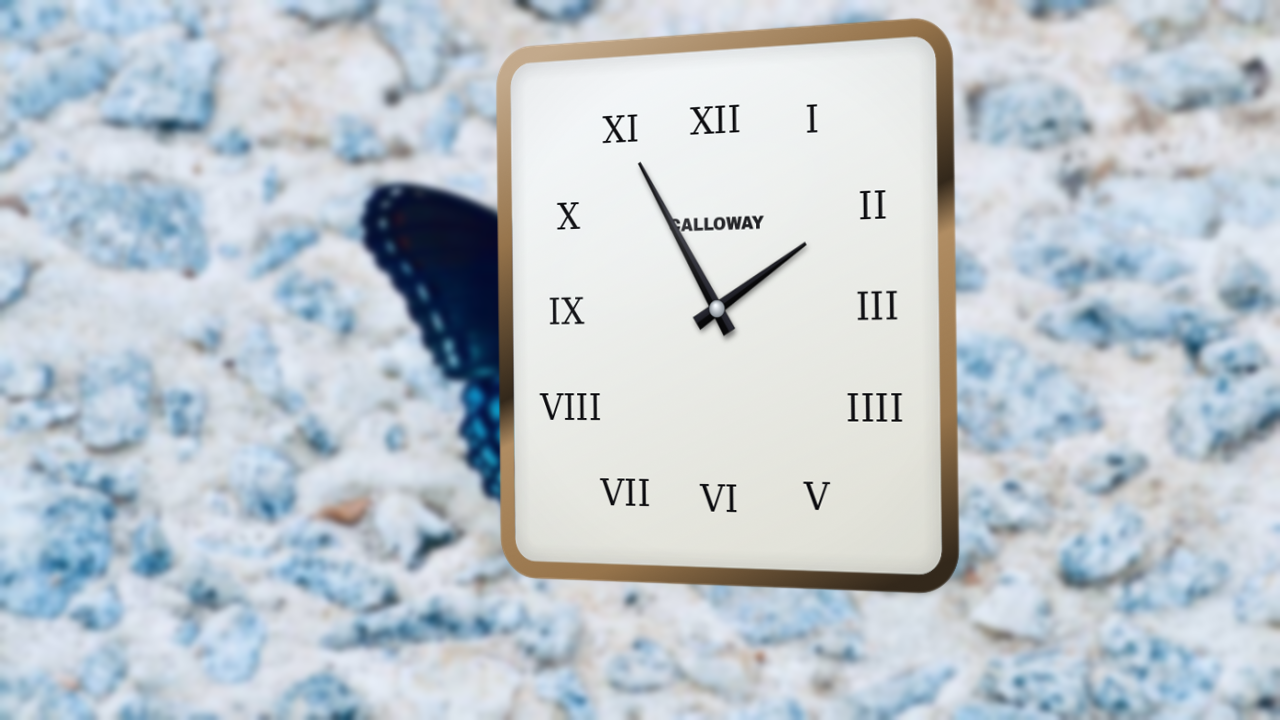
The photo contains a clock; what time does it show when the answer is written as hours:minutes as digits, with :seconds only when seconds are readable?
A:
1:55
